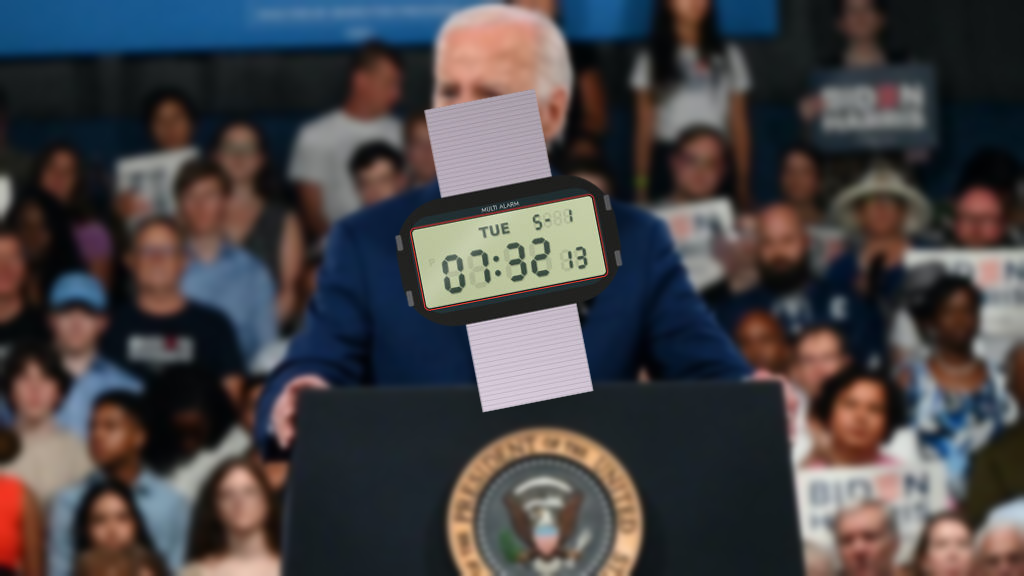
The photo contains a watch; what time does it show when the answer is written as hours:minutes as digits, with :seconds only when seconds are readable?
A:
7:32:13
